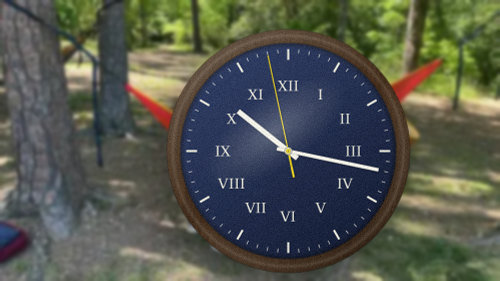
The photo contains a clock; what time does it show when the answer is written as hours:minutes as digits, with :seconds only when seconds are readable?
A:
10:16:58
